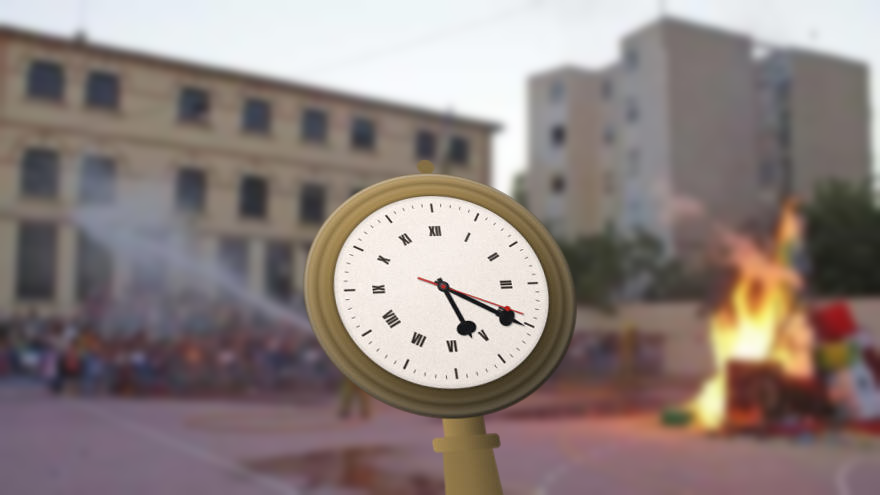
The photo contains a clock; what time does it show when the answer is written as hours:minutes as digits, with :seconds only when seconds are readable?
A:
5:20:19
